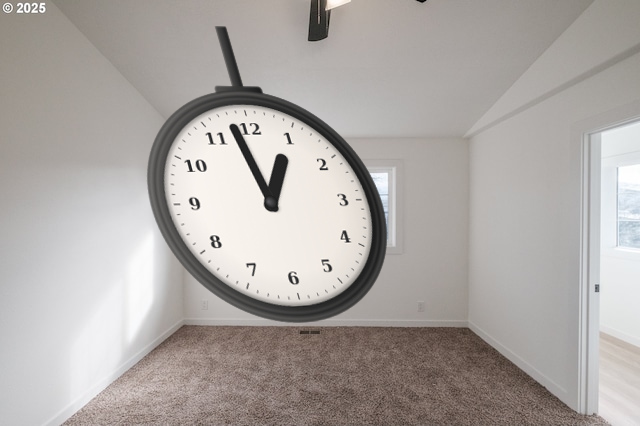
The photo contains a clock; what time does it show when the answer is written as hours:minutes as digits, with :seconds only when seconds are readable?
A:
12:58
